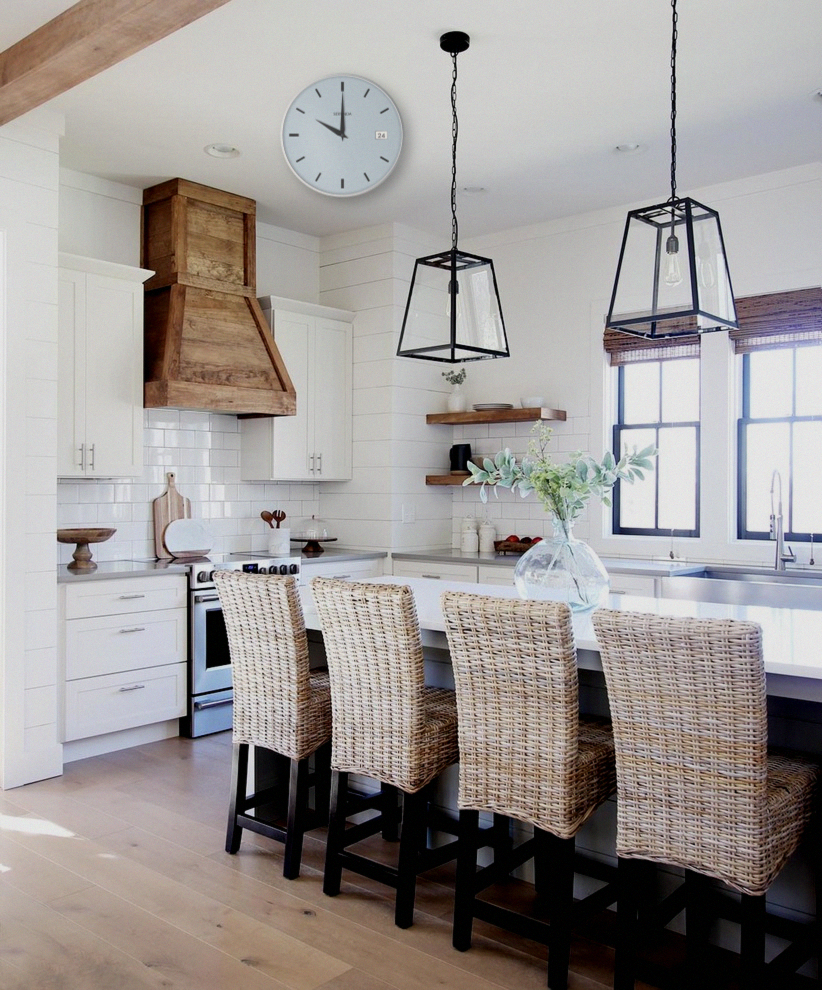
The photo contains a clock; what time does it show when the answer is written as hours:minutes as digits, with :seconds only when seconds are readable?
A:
10:00
